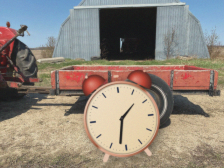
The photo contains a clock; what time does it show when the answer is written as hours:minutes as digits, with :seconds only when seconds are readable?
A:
1:32
